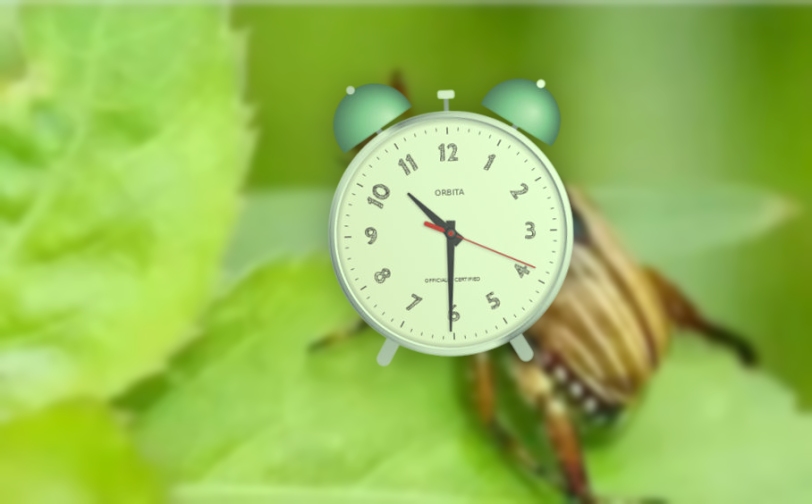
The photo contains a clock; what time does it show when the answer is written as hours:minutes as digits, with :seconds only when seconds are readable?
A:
10:30:19
